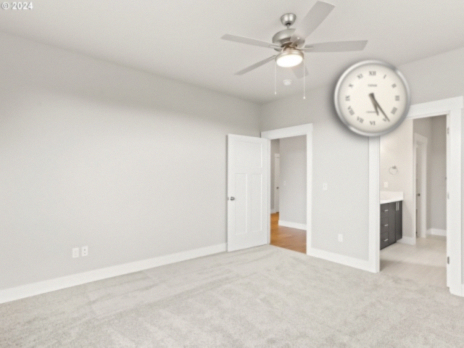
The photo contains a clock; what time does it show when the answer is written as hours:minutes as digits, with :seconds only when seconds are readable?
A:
5:24
